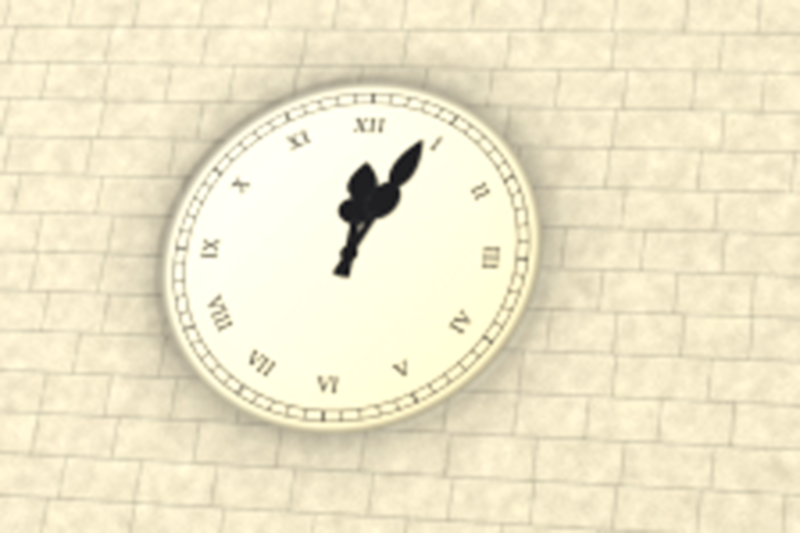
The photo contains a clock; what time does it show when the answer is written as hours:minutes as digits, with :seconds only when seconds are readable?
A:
12:04
